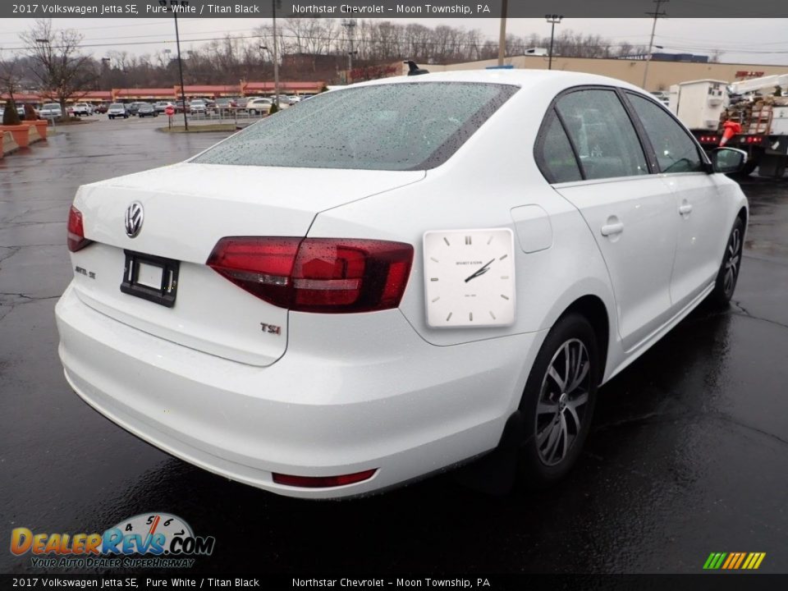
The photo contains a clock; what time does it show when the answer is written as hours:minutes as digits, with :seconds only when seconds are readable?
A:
2:09
